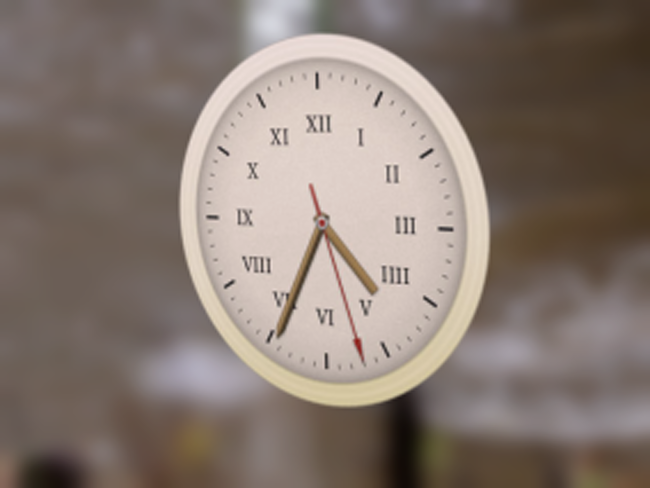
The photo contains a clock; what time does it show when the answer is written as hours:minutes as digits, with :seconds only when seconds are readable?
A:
4:34:27
